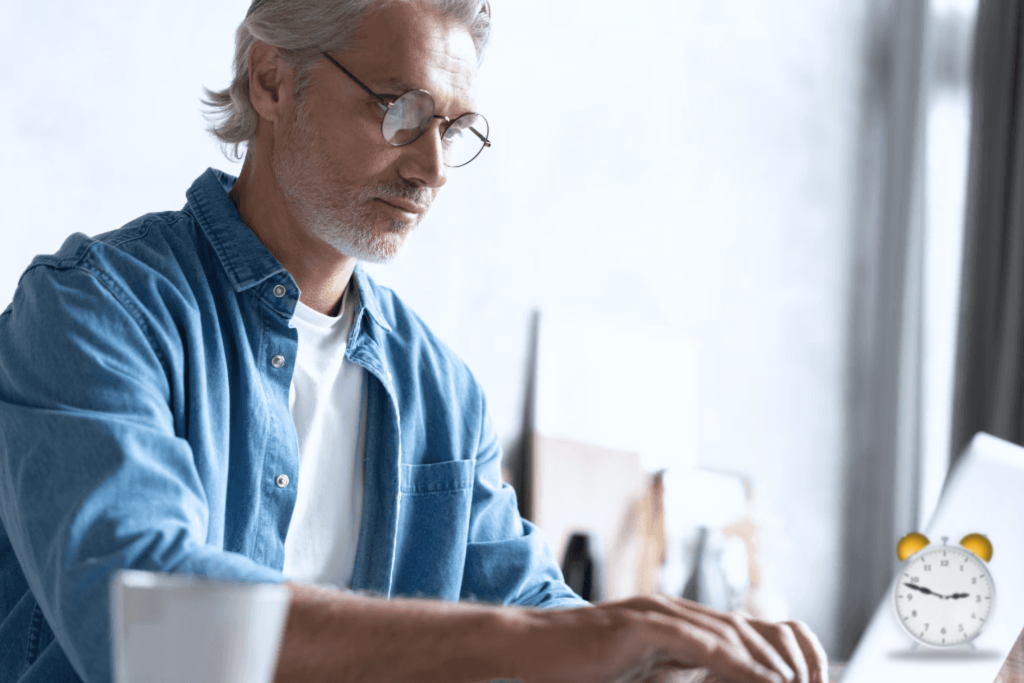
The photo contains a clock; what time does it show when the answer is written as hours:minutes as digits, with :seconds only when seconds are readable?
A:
2:48
